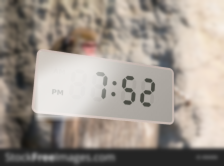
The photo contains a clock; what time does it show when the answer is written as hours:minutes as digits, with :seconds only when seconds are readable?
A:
7:52
